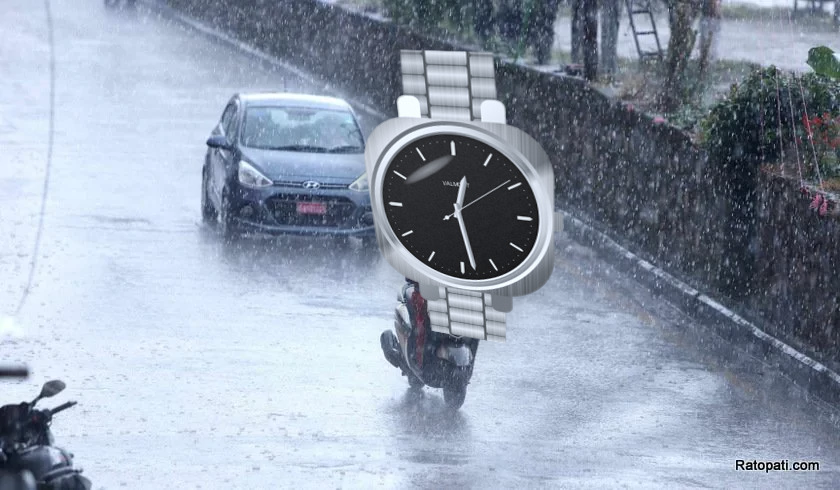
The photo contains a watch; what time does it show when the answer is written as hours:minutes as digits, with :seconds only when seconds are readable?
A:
12:28:09
